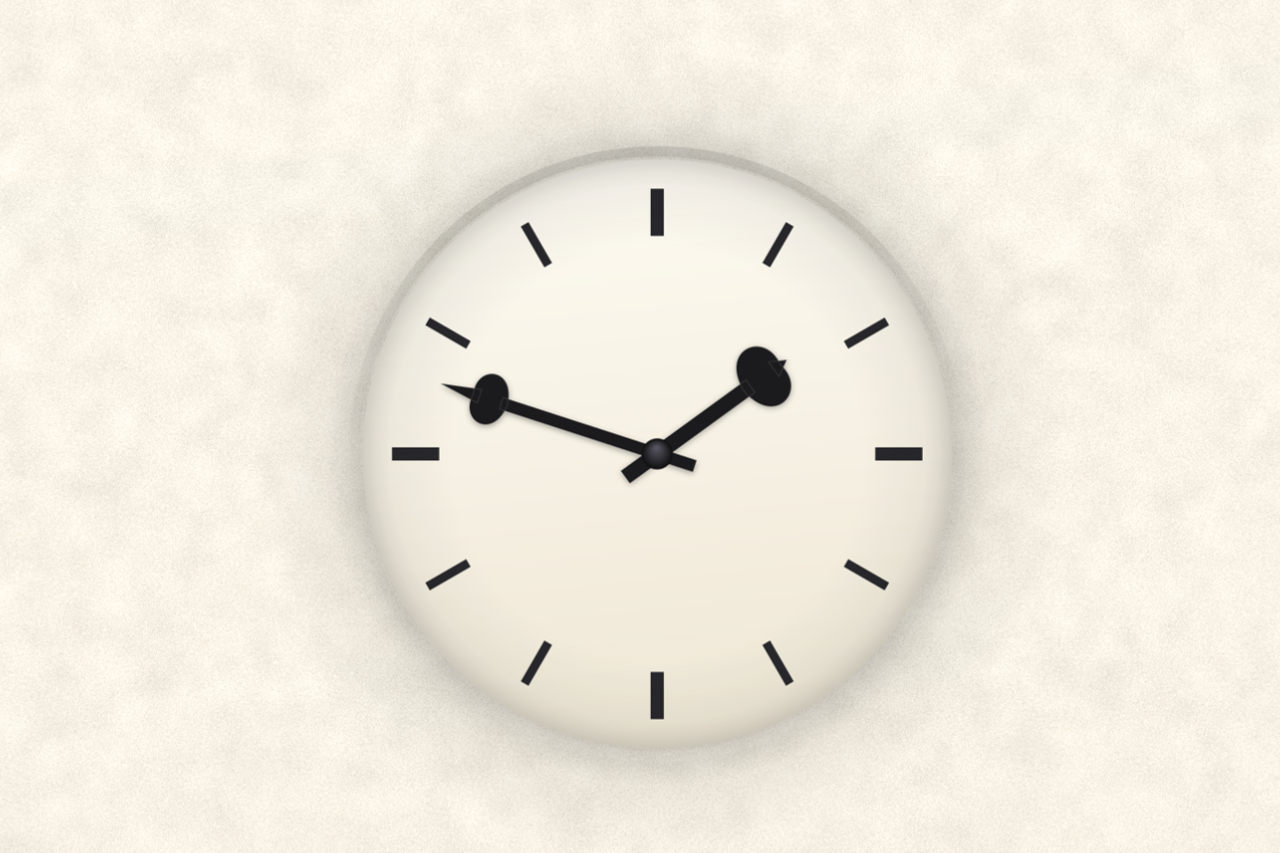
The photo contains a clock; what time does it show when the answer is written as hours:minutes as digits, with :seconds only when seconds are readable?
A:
1:48
